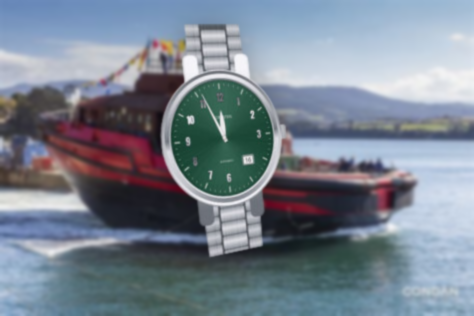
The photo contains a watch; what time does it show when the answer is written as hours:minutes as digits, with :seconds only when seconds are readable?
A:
11:56
